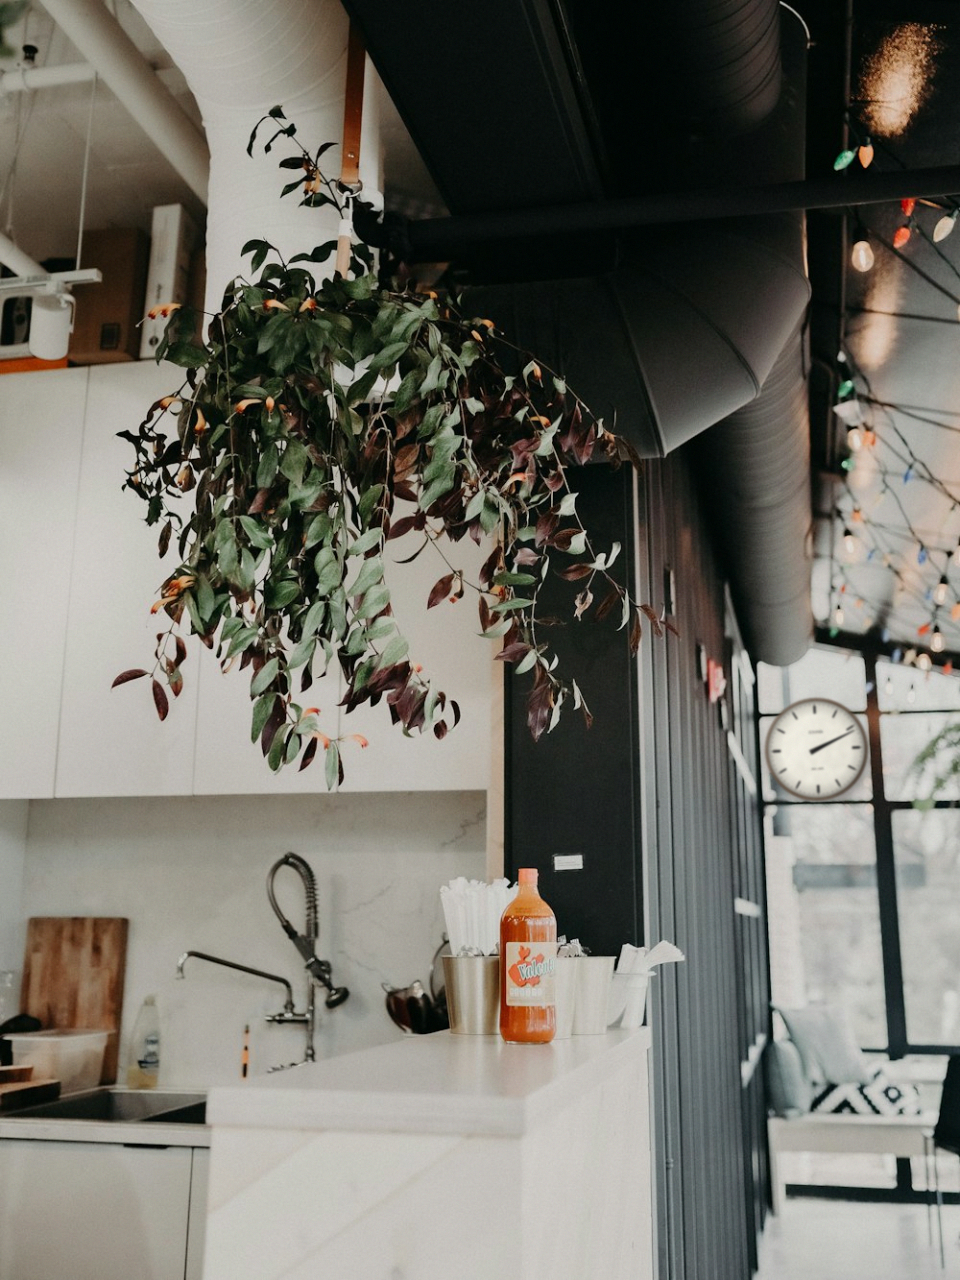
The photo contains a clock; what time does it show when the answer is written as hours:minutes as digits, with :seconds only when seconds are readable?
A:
2:11
